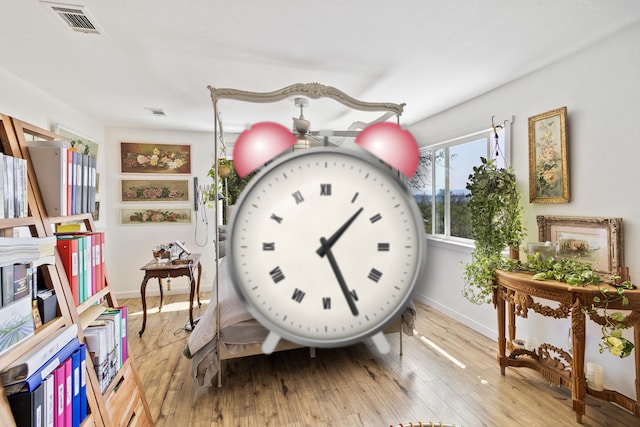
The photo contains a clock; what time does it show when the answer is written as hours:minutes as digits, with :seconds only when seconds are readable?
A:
1:26
